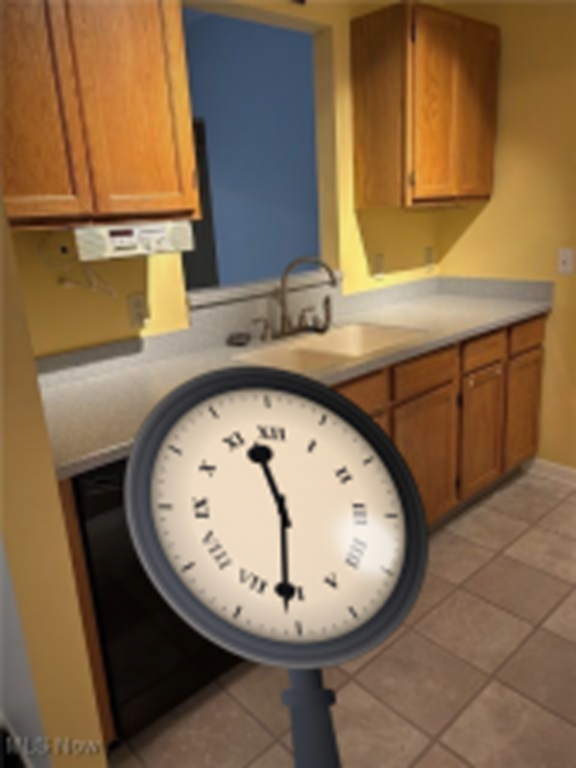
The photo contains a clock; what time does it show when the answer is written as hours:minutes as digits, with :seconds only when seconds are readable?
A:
11:31
